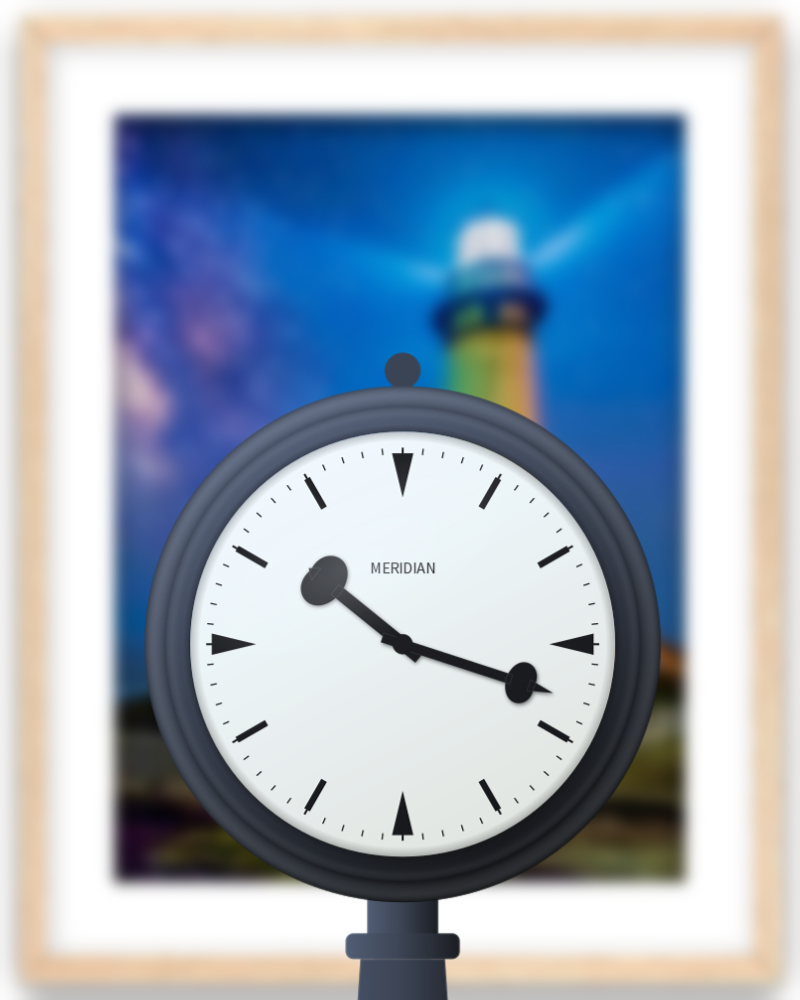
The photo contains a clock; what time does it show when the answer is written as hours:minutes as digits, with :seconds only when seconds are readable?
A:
10:18
